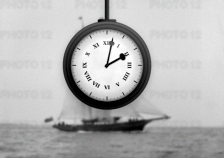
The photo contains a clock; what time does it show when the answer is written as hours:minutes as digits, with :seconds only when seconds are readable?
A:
2:02
